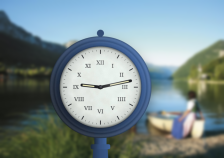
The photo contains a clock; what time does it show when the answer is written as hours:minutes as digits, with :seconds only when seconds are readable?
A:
9:13
